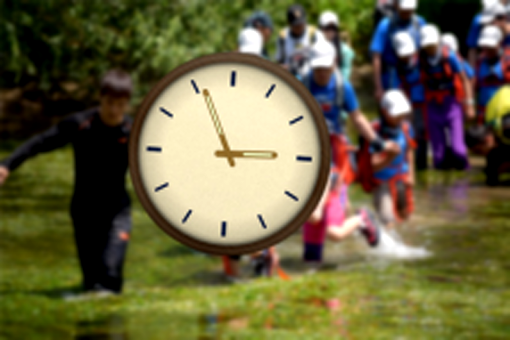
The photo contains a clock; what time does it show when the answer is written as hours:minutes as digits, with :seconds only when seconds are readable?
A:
2:56
